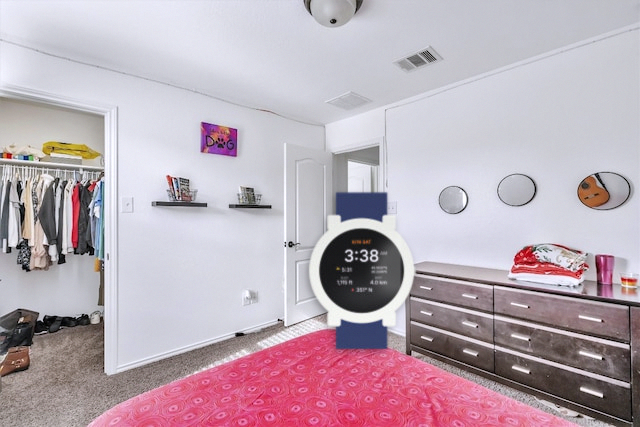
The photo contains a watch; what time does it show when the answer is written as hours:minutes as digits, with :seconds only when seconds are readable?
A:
3:38
